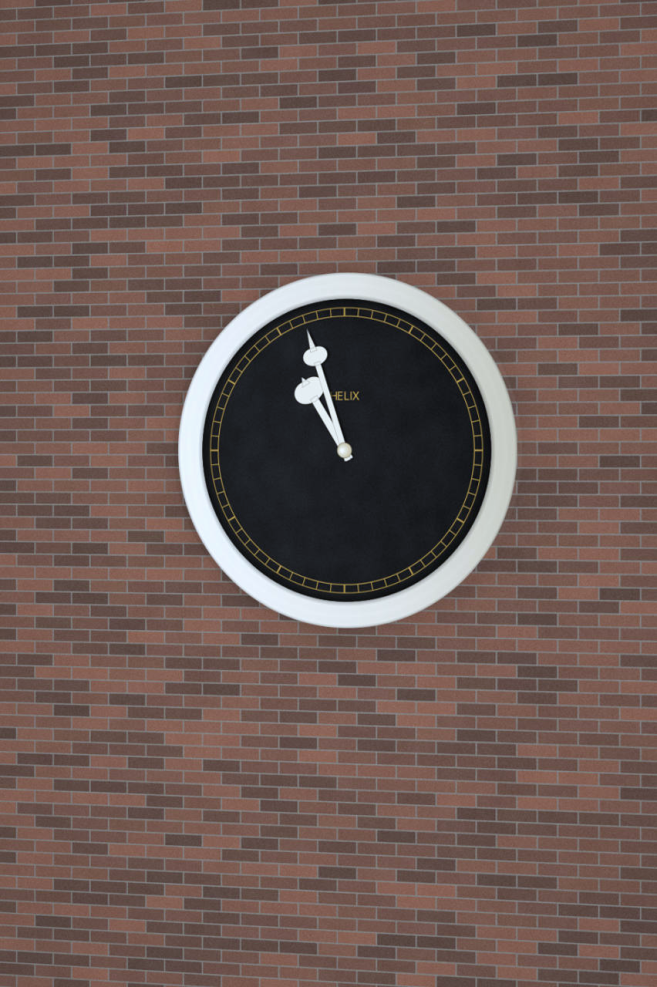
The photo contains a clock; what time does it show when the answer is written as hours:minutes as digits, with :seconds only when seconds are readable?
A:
10:57
